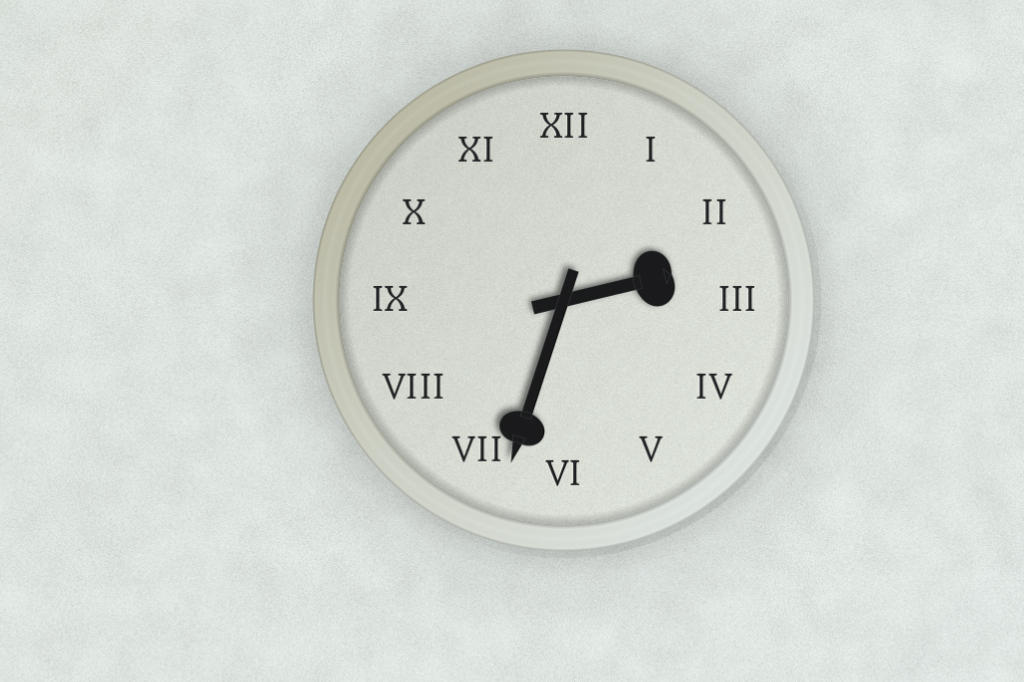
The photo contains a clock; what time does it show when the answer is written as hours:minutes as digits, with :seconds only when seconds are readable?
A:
2:33
